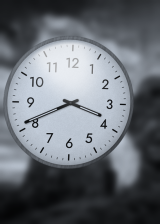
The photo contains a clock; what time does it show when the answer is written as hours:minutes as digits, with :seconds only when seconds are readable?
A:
3:41
